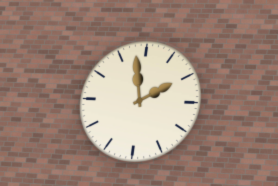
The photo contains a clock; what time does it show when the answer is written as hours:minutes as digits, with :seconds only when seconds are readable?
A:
1:58
